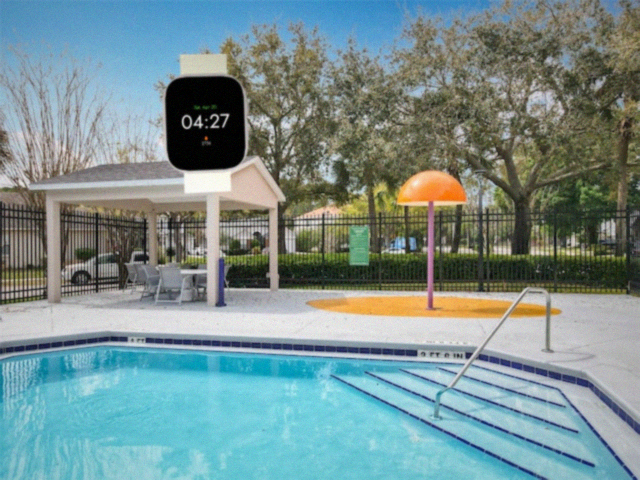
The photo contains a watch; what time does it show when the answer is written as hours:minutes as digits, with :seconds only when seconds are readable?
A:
4:27
